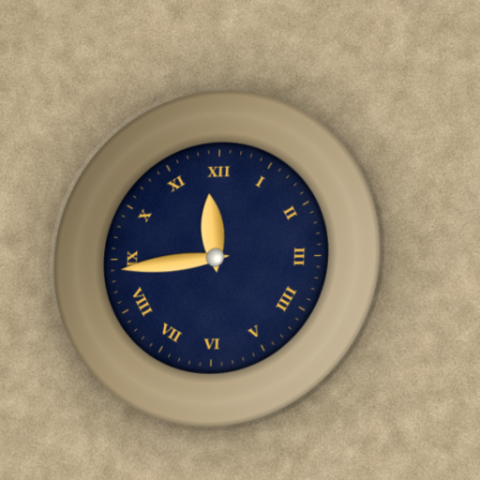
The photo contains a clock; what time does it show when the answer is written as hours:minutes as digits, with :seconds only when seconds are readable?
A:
11:44
